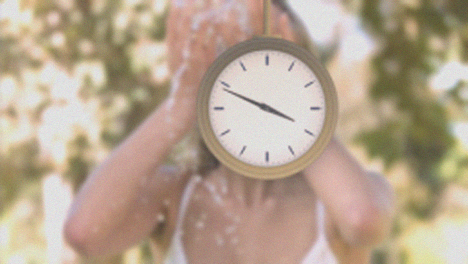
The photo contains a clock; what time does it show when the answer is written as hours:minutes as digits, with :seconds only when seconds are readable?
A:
3:49
